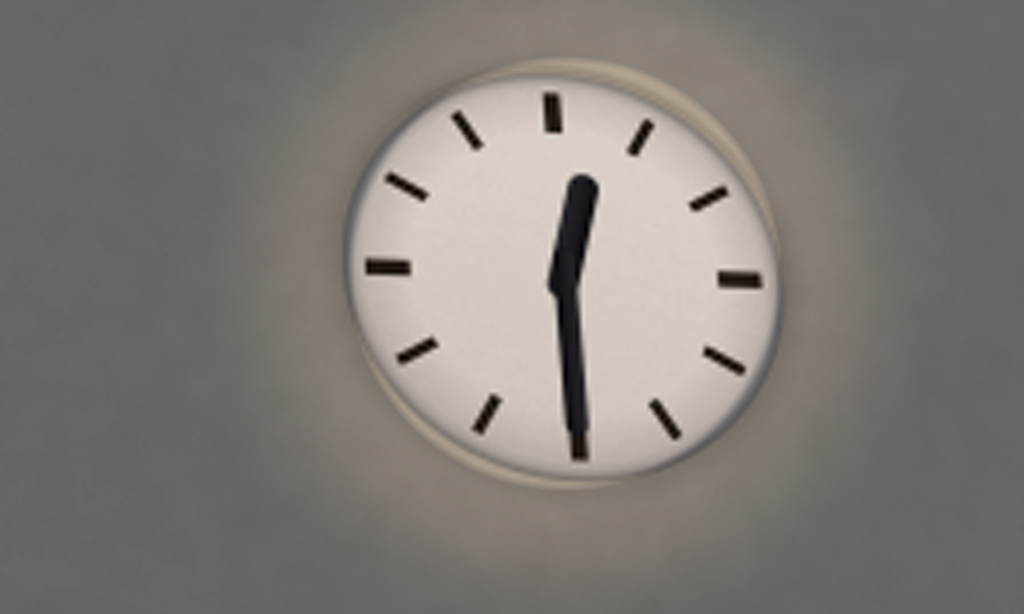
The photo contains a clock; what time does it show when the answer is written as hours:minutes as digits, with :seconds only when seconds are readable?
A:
12:30
